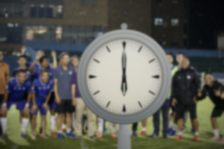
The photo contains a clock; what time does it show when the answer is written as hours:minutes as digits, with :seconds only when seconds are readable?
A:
6:00
